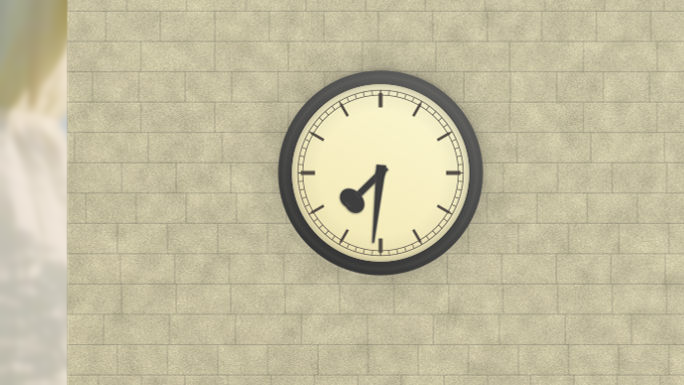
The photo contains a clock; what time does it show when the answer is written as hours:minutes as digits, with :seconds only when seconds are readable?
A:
7:31
